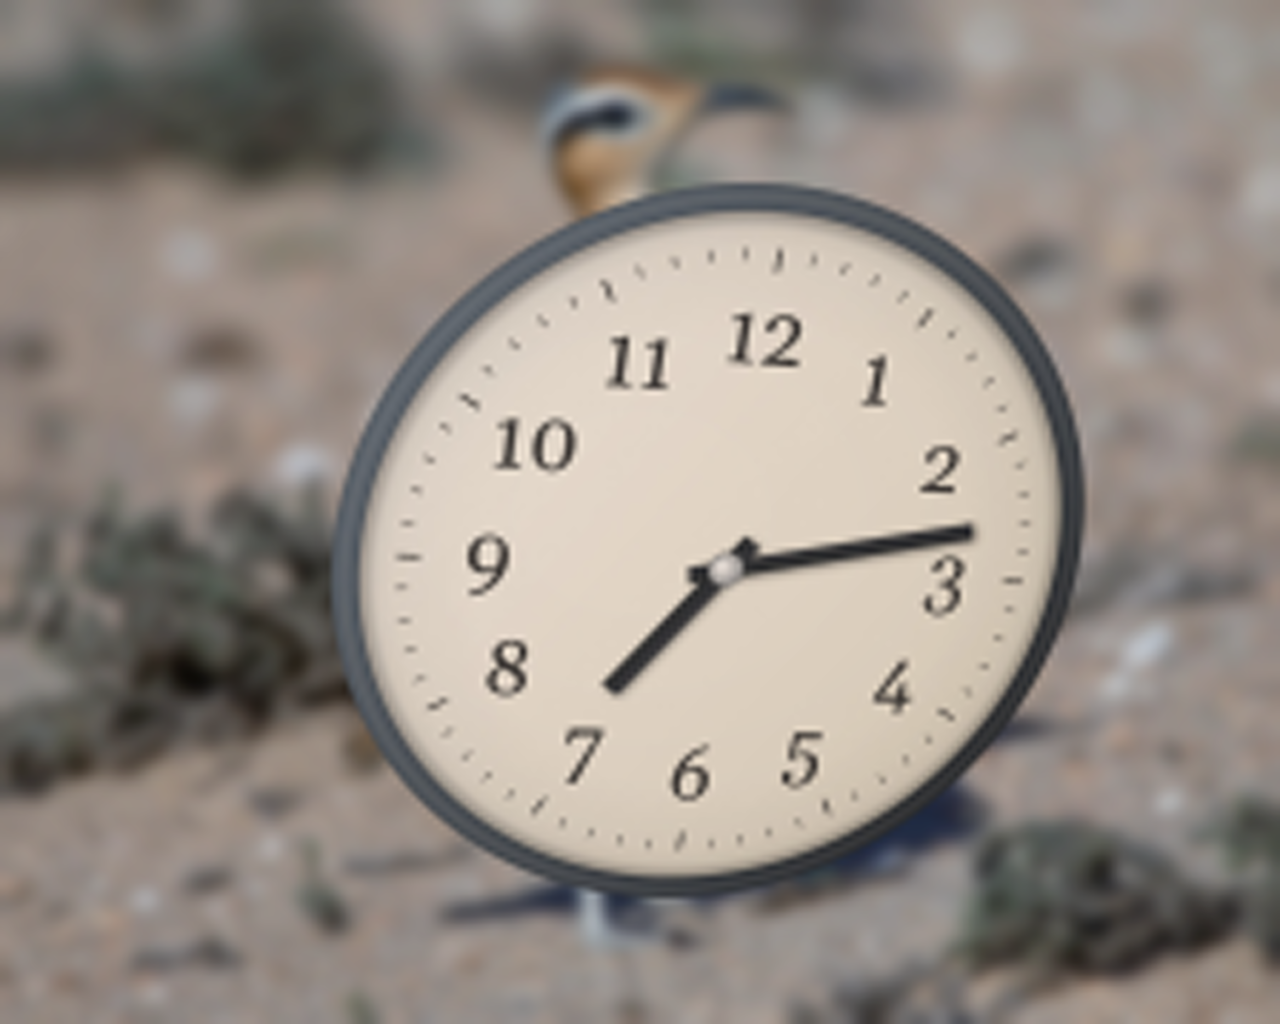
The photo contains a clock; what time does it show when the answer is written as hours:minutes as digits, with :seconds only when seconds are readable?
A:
7:13
